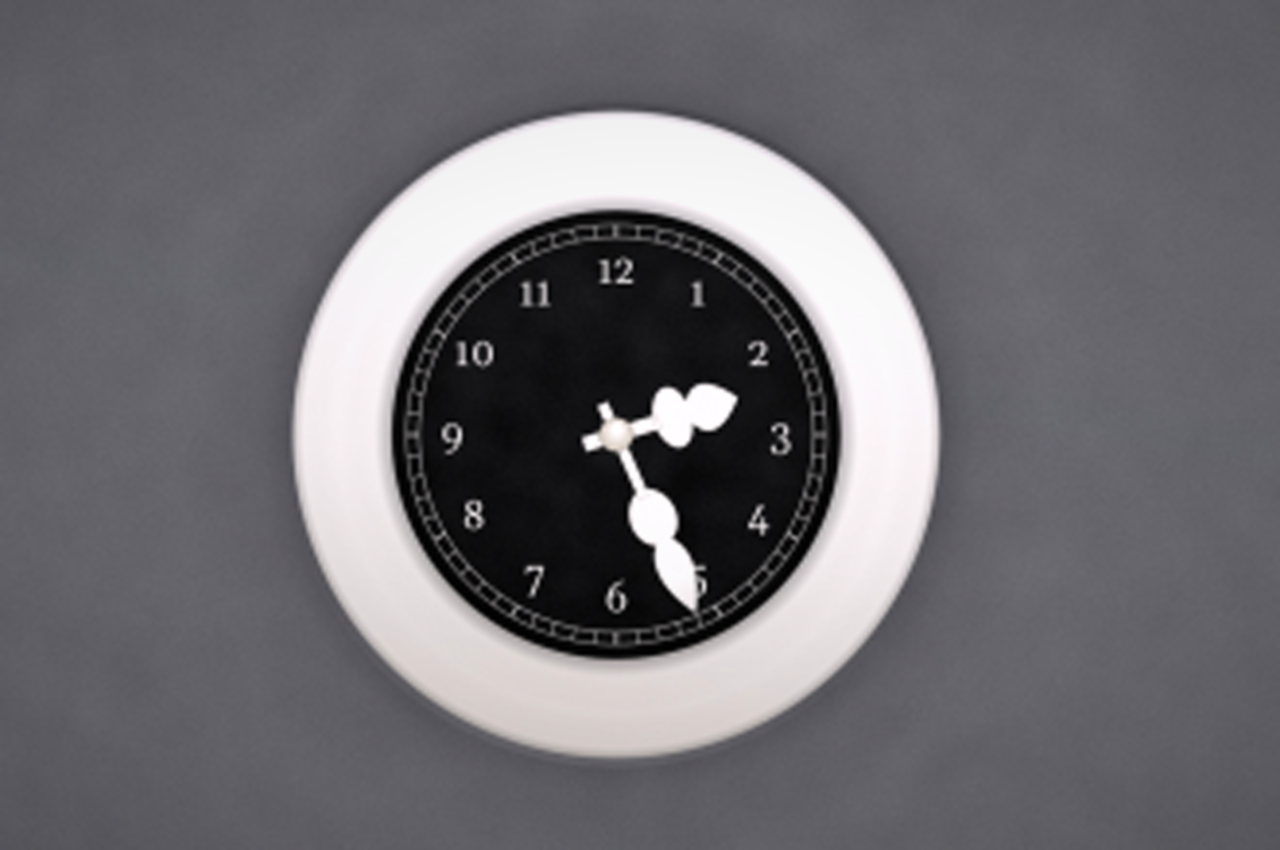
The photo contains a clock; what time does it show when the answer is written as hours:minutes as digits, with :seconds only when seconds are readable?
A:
2:26
